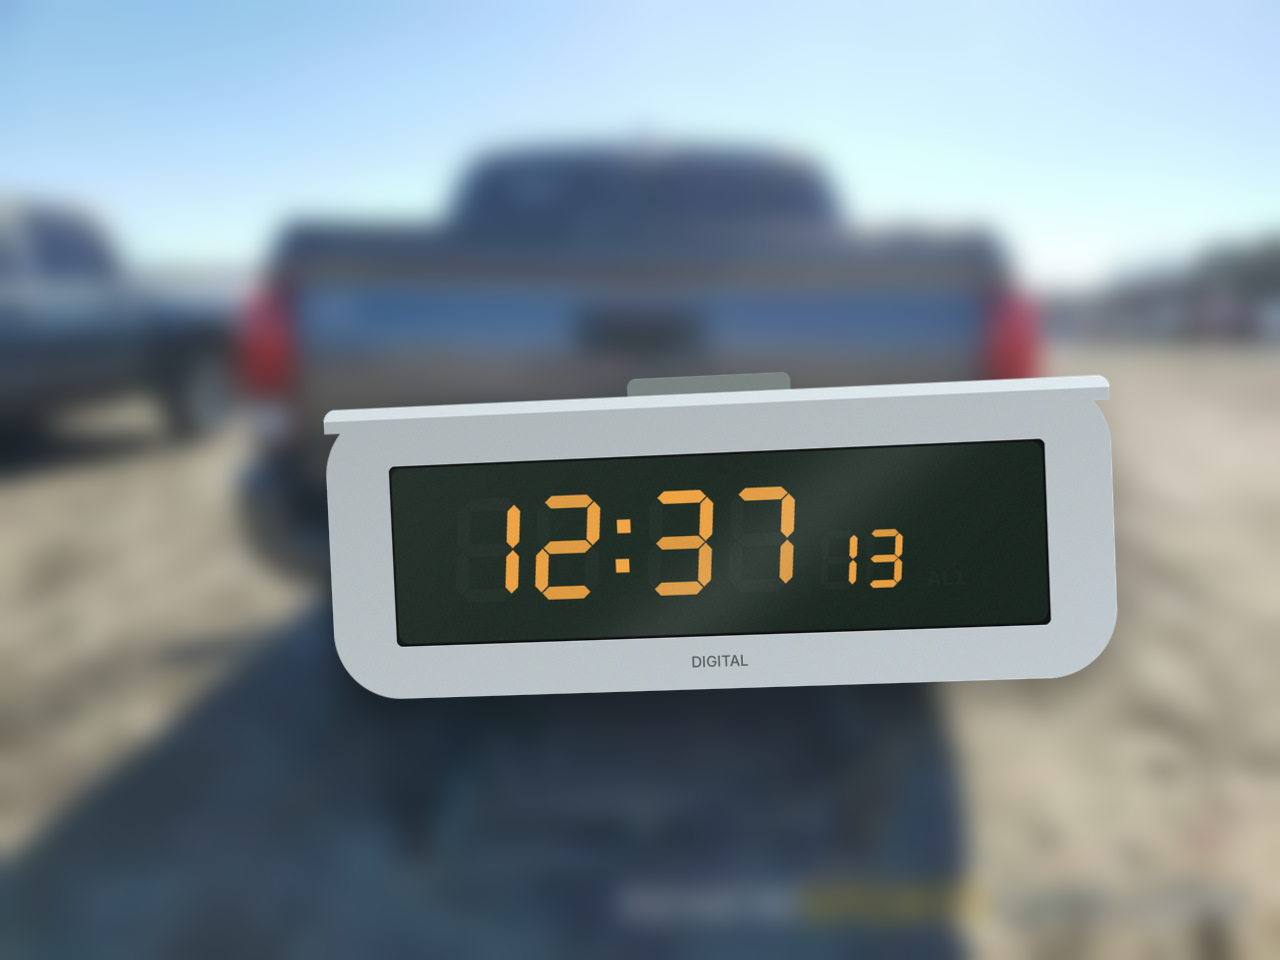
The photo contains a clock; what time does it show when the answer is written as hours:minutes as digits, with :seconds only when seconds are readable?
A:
12:37:13
